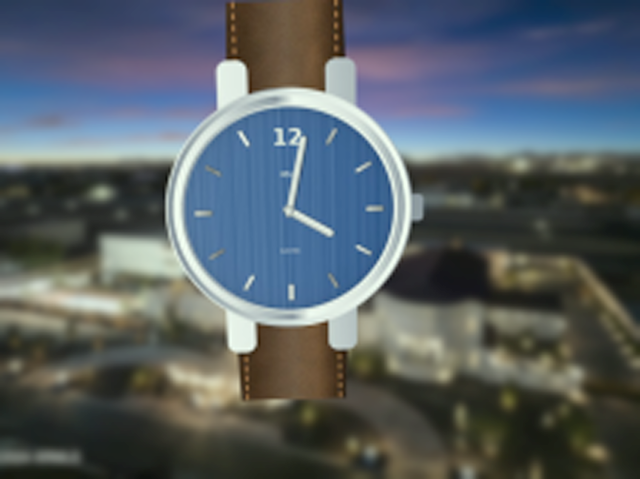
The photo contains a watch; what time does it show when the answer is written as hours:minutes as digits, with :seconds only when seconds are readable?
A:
4:02
